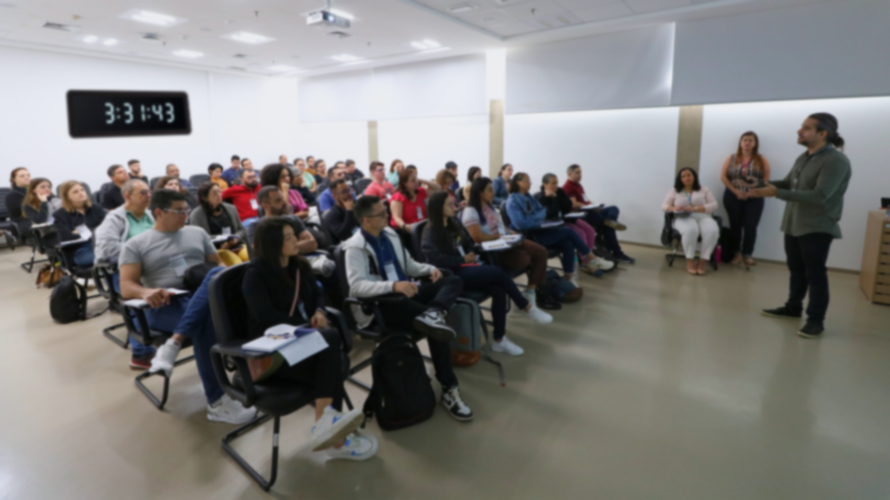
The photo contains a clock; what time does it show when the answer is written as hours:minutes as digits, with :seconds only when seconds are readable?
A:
3:31:43
